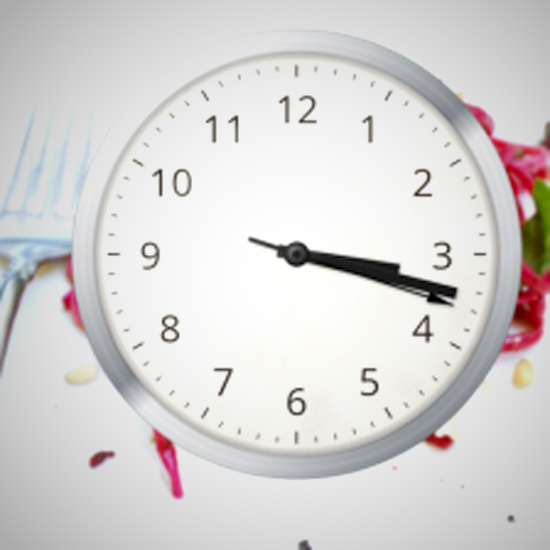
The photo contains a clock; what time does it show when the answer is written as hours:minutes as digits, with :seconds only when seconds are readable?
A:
3:17:18
